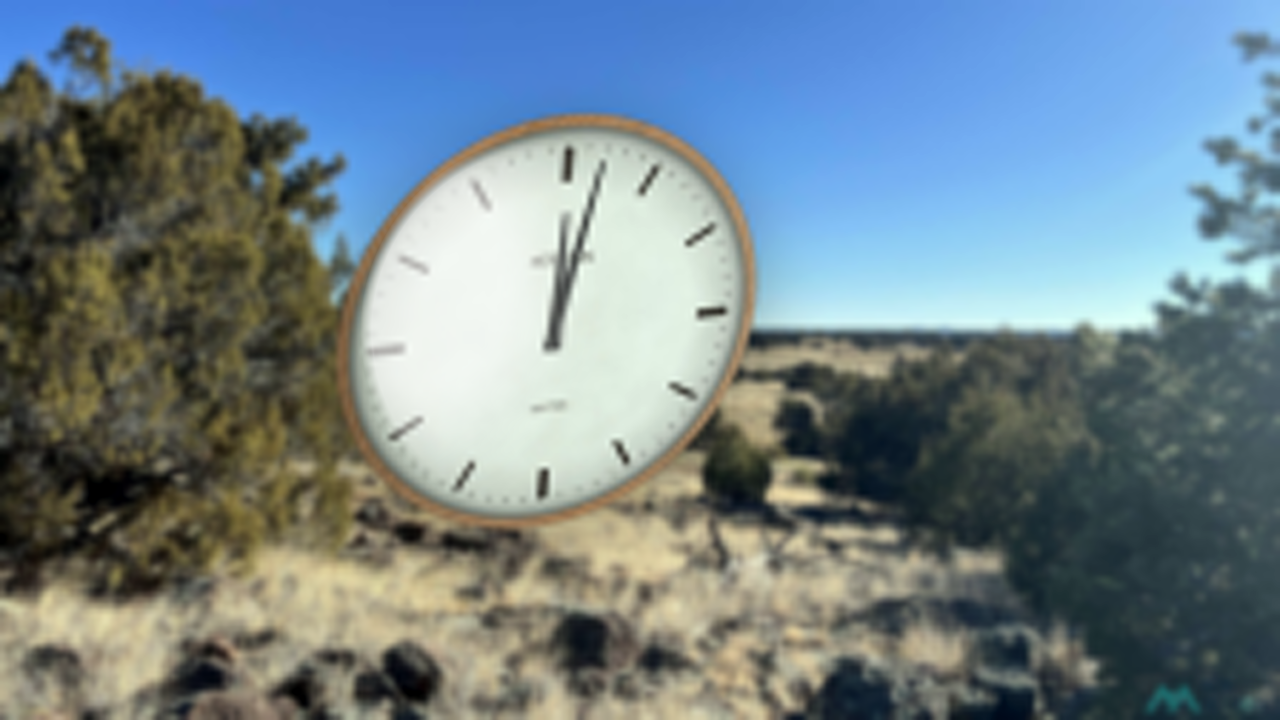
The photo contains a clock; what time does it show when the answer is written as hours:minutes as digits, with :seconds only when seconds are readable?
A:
12:02
